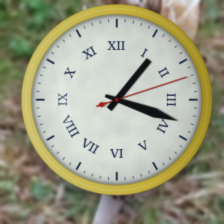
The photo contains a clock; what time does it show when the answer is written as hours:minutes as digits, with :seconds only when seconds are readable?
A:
1:18:12
